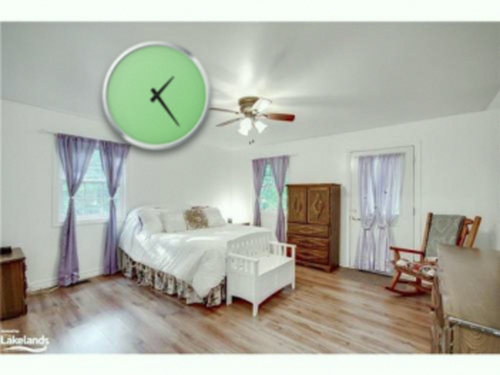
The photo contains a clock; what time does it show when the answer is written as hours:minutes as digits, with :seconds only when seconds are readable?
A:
1:24
